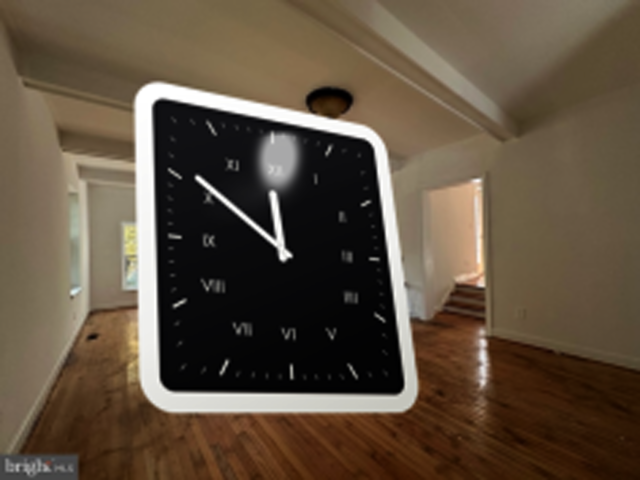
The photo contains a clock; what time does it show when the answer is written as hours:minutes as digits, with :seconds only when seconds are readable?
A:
11:51
